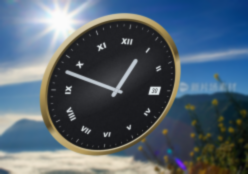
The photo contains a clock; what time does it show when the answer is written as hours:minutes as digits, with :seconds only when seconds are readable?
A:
12:48
